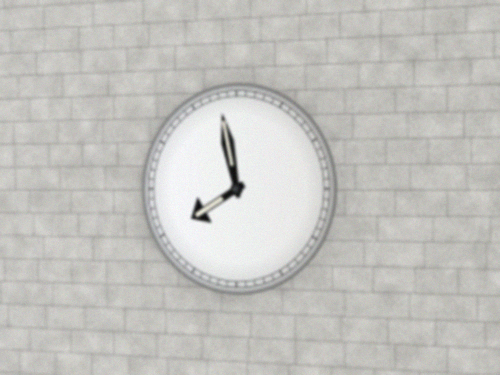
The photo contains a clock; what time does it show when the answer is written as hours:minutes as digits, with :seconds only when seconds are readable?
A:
7:58
